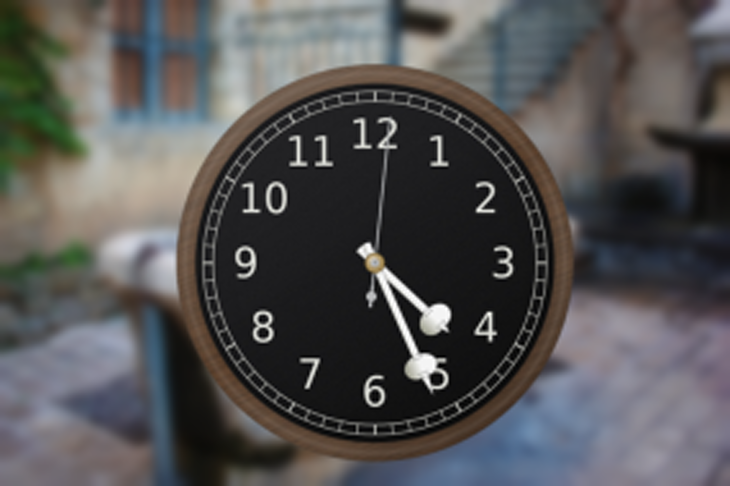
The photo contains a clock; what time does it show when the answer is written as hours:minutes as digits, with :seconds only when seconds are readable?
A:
4:26:01
